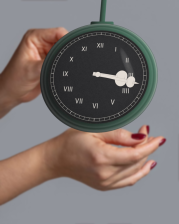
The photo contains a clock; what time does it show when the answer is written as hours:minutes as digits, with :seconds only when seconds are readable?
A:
3:17
